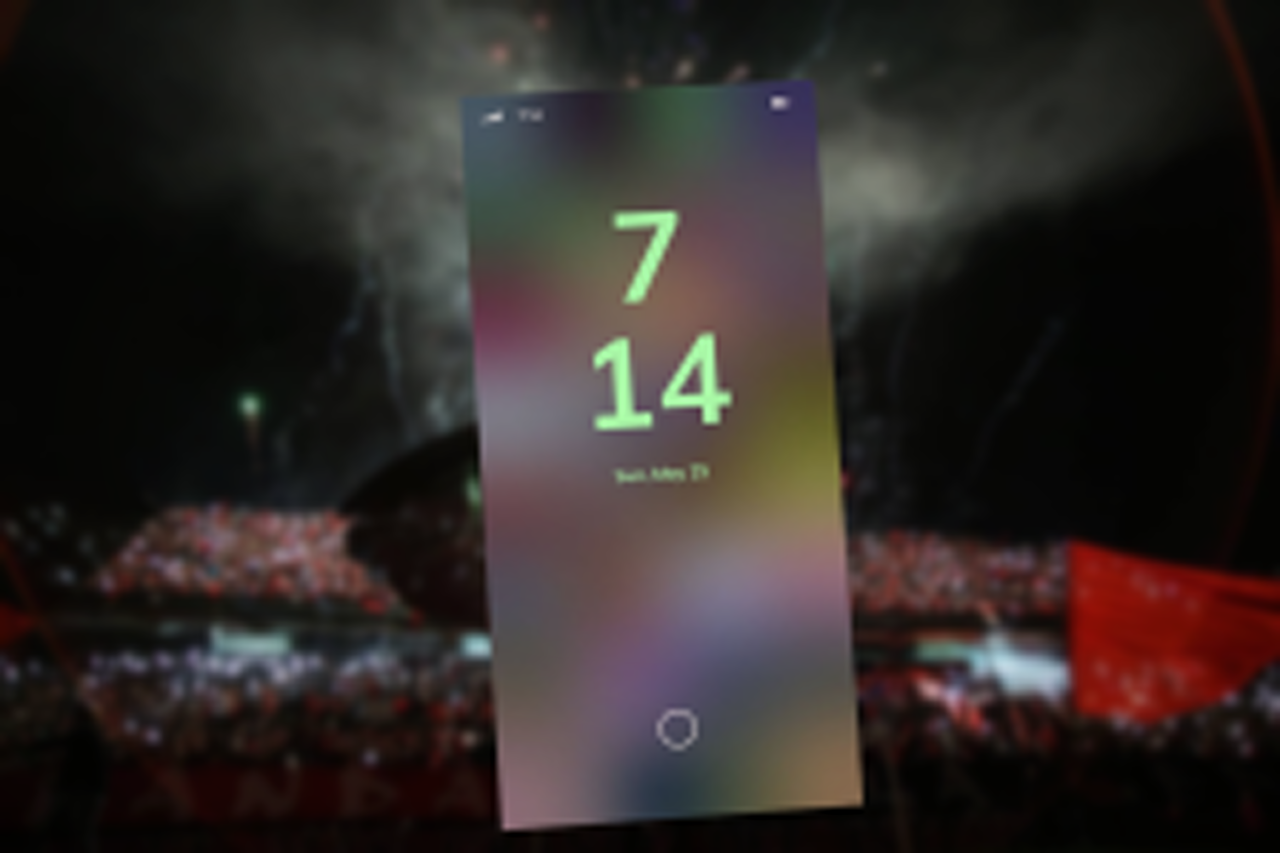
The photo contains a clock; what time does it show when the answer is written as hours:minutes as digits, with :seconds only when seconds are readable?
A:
7:14
